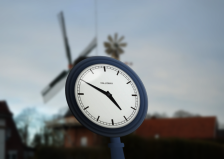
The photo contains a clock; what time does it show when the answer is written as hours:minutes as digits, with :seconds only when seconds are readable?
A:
4:50
